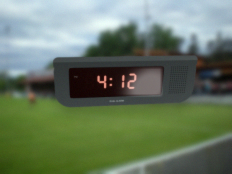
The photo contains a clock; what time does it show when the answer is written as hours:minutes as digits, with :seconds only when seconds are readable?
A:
4:12
